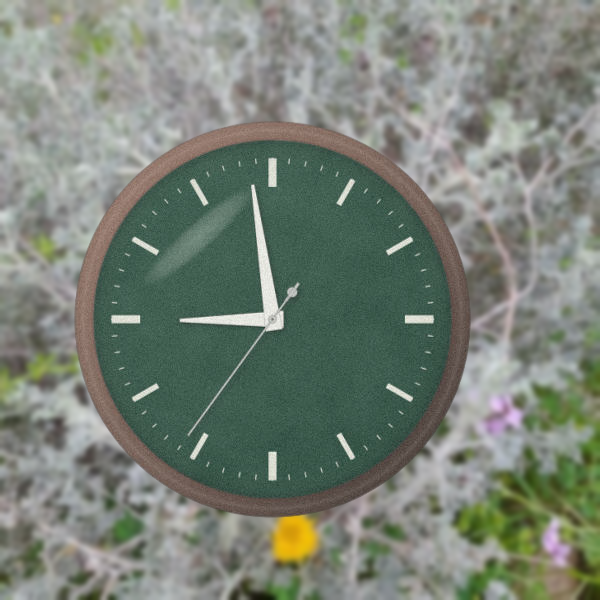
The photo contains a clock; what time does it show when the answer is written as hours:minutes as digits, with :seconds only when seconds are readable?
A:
8:58:36
